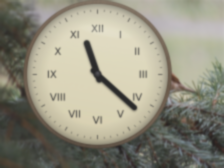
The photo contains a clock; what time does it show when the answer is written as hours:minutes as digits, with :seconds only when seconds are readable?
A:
11:22
